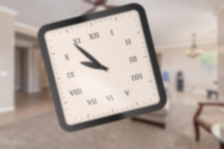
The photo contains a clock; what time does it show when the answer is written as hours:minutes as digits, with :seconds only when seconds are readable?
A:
9:54
